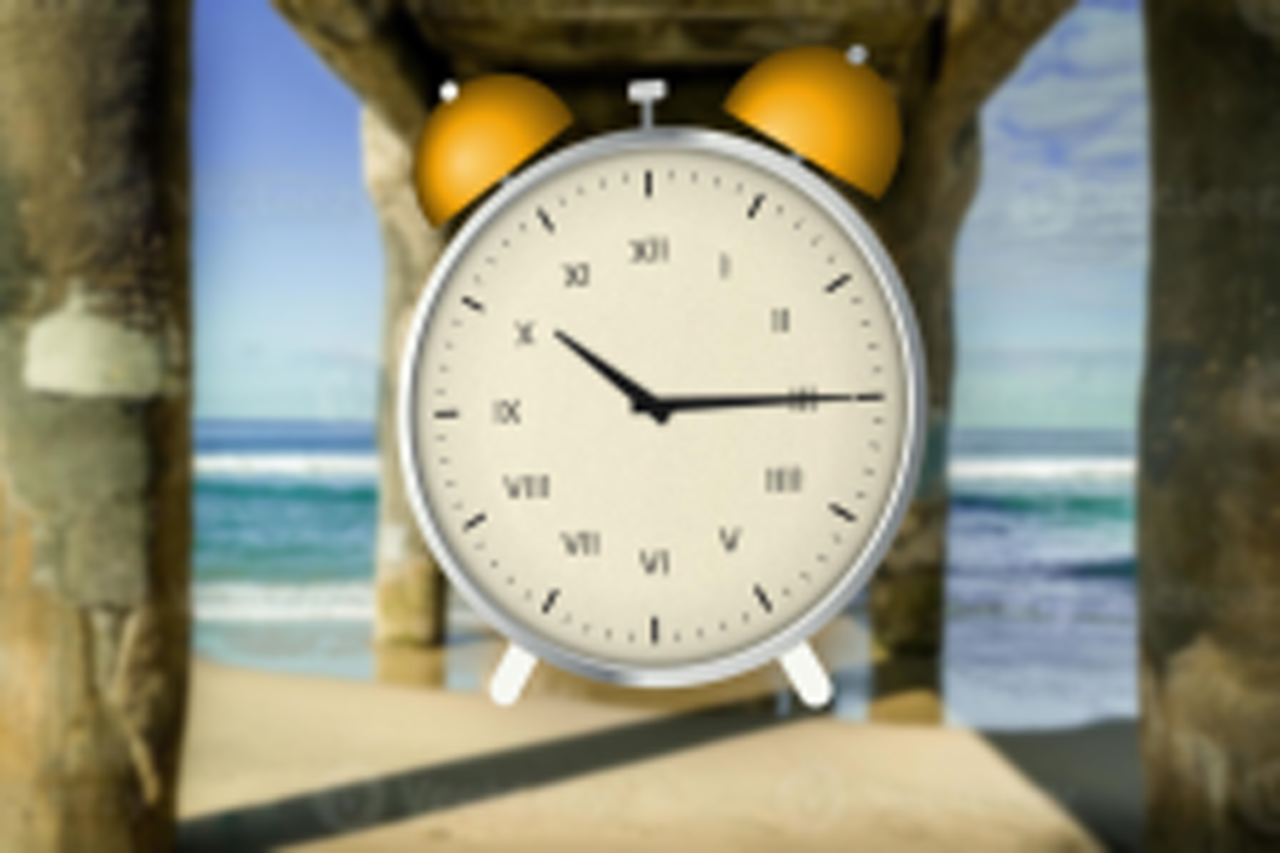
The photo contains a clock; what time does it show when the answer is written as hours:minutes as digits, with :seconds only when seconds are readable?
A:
10:15
